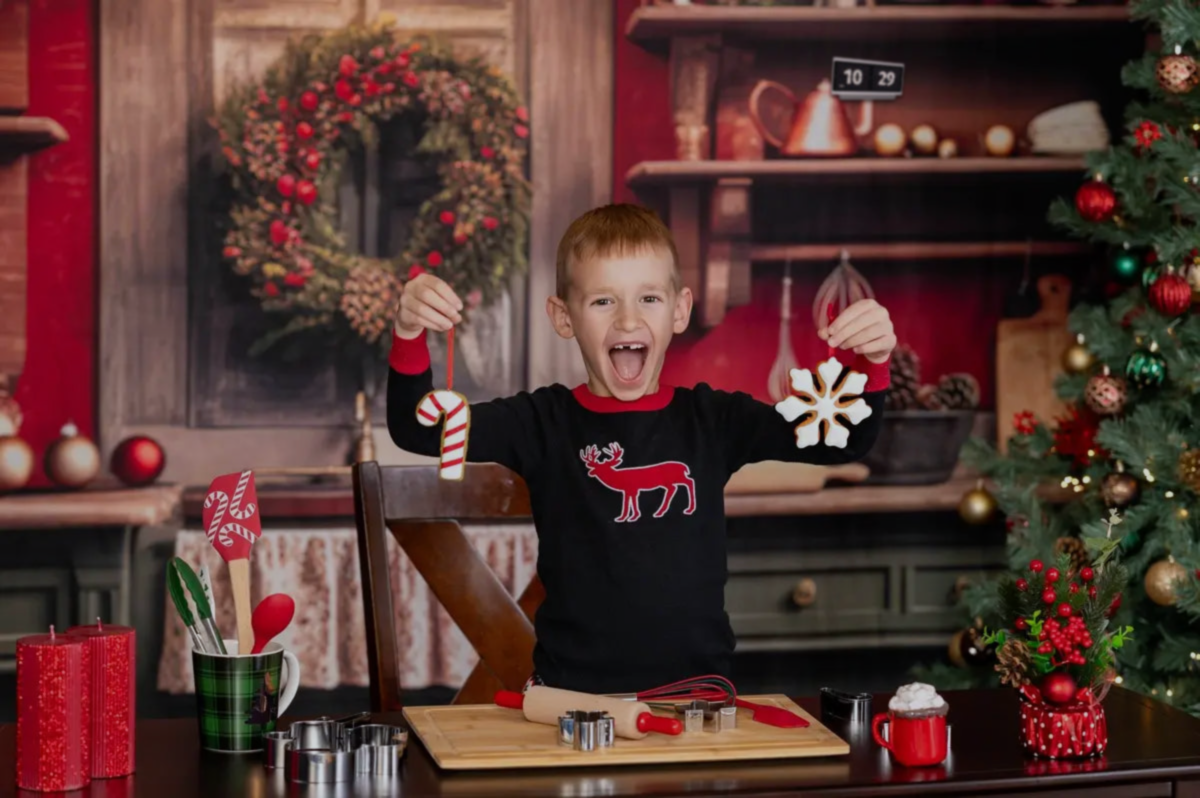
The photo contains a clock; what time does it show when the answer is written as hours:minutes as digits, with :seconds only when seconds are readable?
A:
10:29
